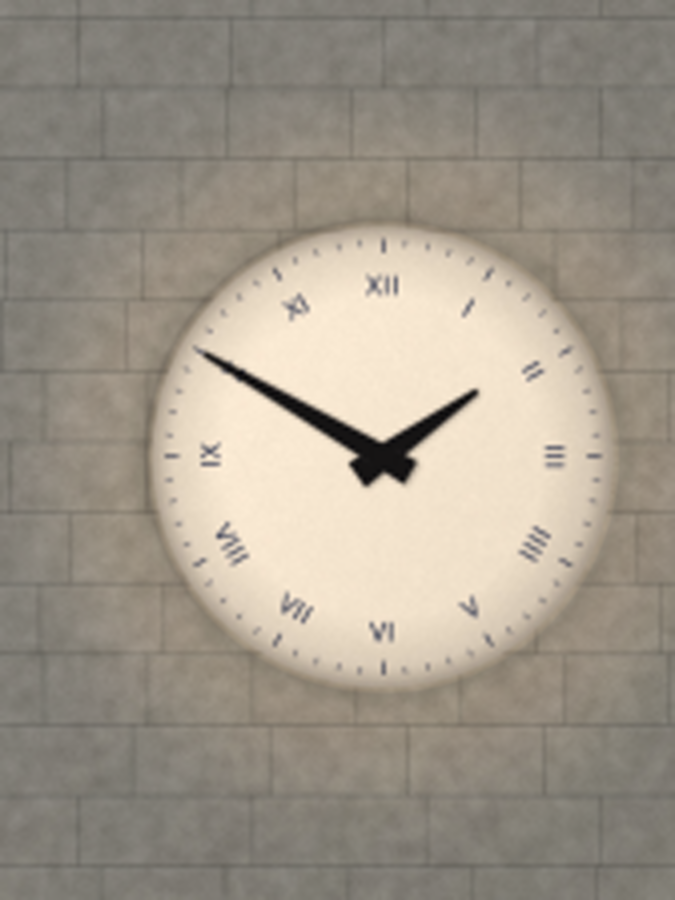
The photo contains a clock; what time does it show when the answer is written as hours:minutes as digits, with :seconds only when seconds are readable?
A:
1:50
